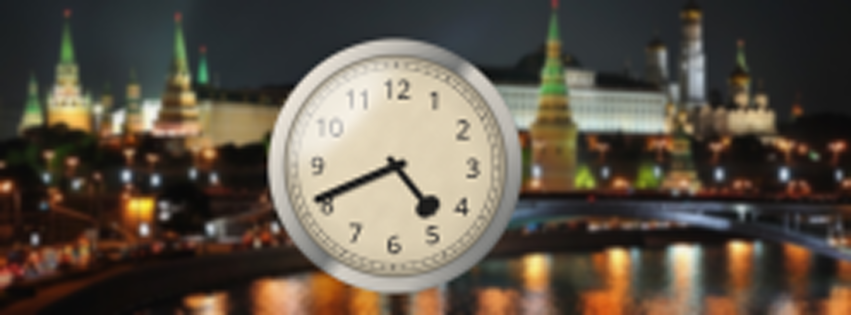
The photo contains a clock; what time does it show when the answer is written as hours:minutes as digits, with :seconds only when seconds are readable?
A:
4:41
